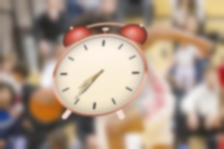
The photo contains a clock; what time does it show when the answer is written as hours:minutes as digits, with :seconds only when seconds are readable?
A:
7:36
